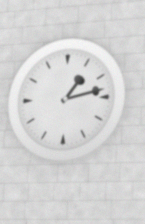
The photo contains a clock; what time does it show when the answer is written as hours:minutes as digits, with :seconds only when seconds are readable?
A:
1:13
